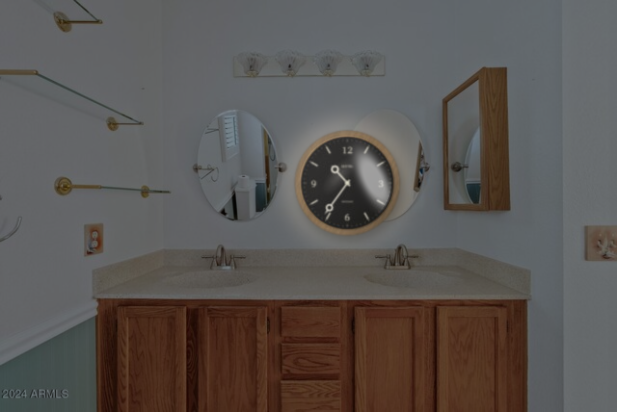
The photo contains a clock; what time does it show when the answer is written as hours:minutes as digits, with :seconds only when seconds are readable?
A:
10:36
